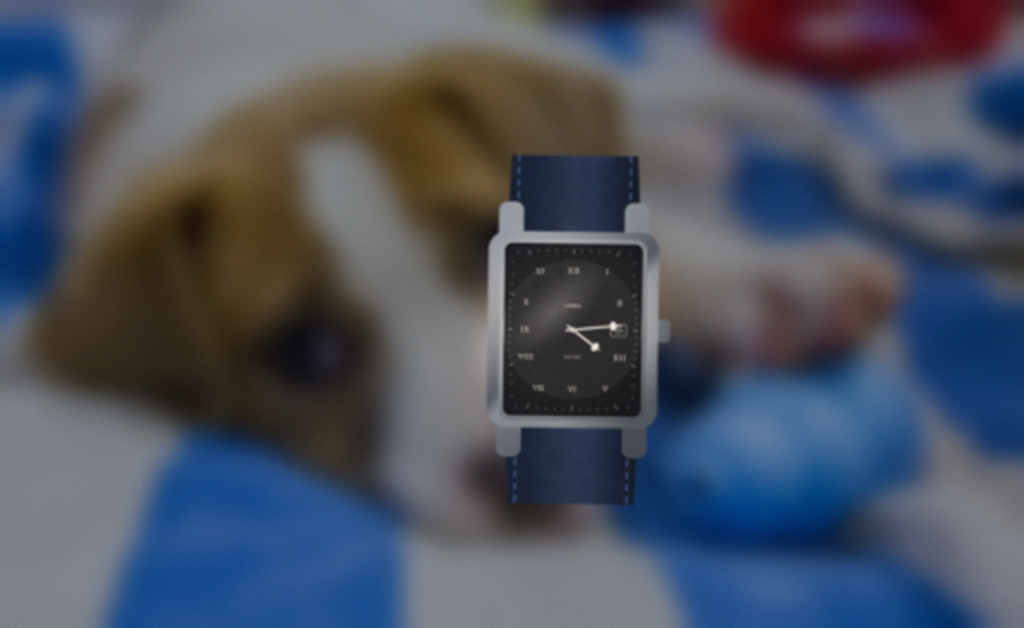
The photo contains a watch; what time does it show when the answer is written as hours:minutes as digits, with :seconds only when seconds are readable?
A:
4:14
